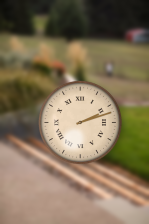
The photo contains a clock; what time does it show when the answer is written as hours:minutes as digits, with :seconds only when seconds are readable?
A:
2:12
